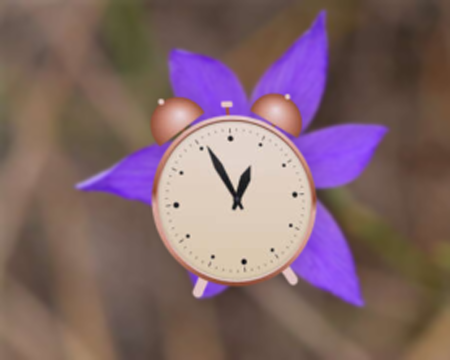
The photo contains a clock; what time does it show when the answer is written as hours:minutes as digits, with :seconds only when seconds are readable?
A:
12:56
